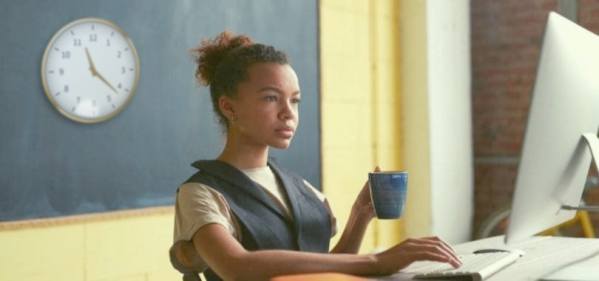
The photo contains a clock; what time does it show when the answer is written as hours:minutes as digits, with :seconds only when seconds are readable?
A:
11:22
